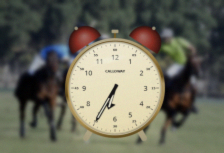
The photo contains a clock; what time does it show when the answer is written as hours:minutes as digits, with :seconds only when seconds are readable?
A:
6:35
